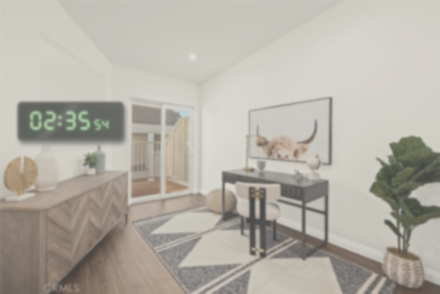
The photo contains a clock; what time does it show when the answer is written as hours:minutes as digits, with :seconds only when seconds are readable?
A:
2:35
